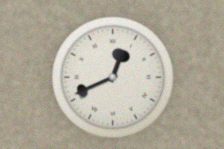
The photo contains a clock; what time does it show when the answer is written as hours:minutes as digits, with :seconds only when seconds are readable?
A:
12:41
